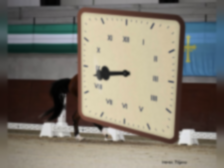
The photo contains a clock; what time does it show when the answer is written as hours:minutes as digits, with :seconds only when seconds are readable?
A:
8:43
